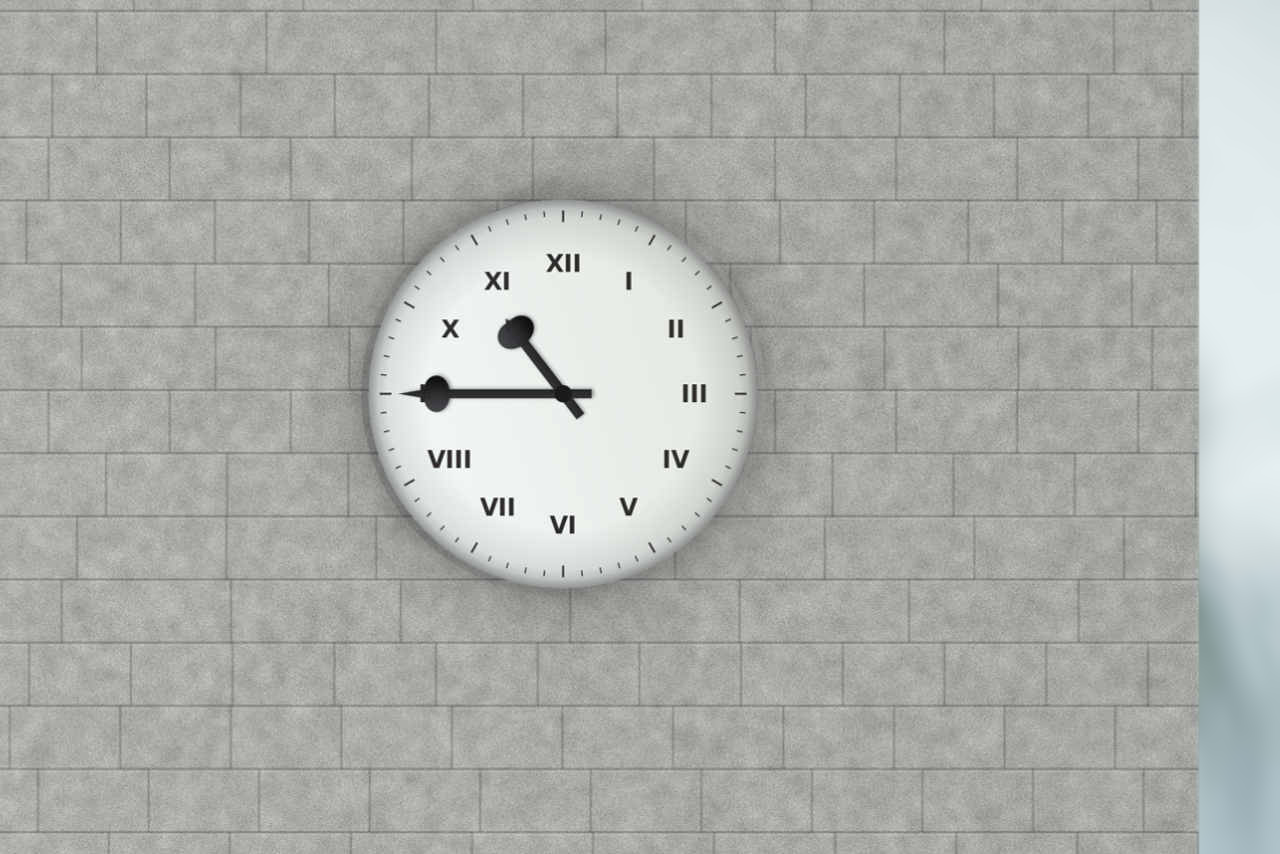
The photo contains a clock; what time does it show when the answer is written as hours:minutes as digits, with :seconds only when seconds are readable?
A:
10:45
